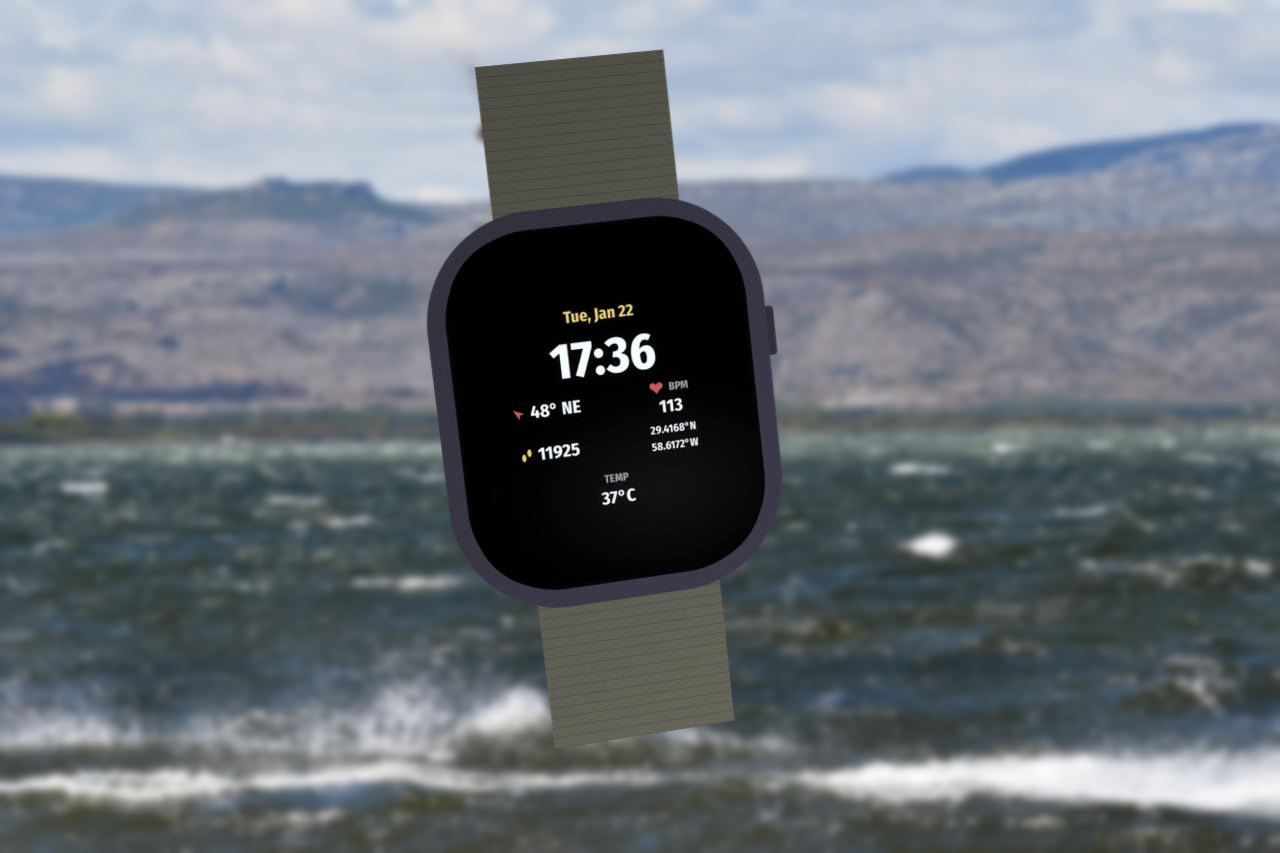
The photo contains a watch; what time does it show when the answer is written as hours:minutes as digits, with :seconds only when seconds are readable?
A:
17:36
